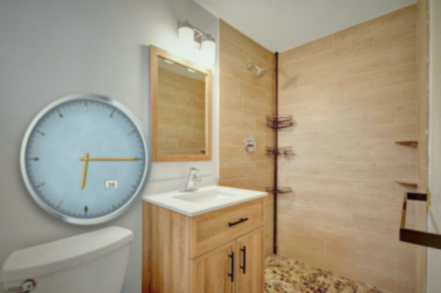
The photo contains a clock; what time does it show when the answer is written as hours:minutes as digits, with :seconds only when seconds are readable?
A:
6:15
